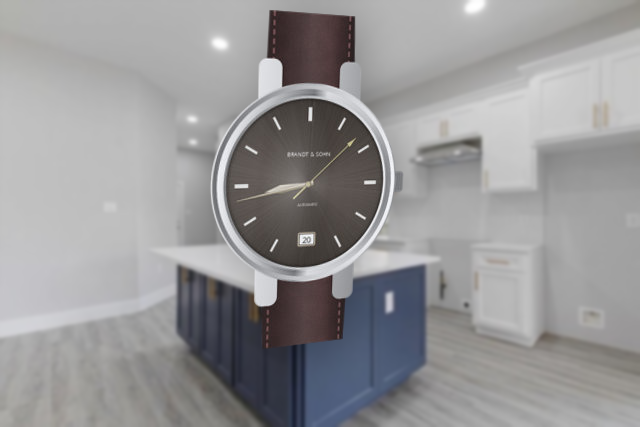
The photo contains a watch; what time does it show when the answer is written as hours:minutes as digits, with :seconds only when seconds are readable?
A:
8:43:08
